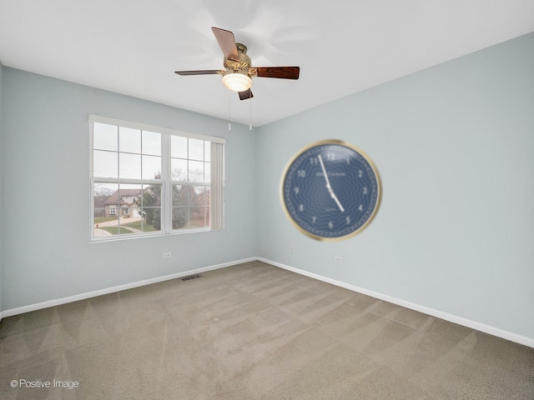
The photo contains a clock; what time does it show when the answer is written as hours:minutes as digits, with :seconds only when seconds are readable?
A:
4:57
